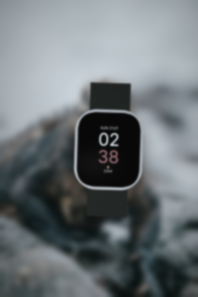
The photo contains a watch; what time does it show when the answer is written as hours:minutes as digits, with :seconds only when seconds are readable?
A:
2:38
